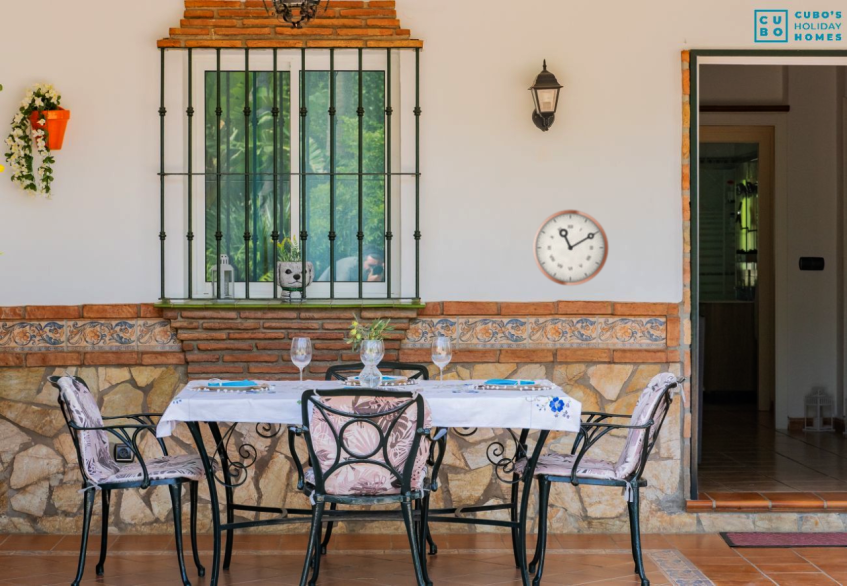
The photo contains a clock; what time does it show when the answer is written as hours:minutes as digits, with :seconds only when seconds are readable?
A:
11:10
